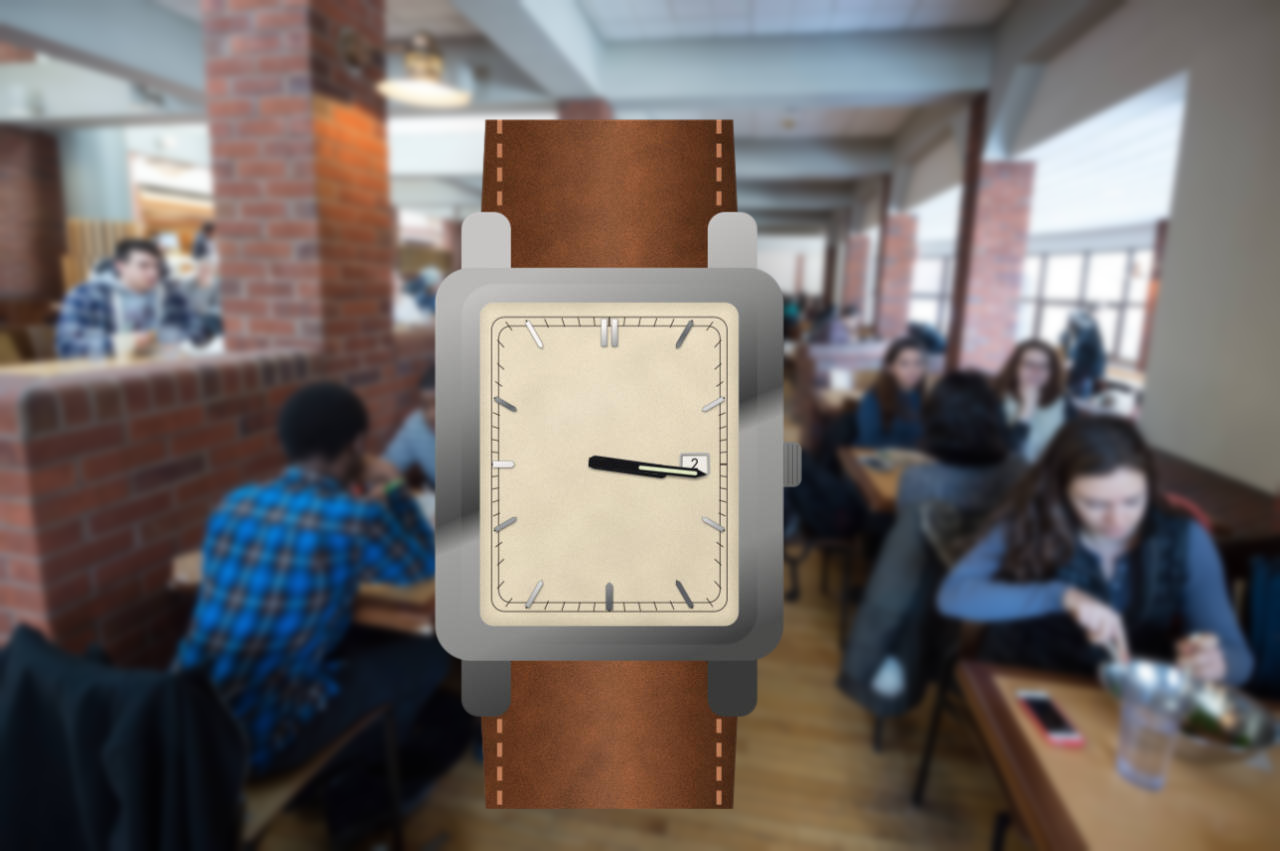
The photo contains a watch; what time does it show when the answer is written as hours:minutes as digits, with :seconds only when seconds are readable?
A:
3:16
